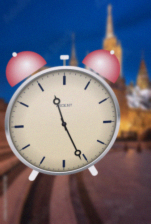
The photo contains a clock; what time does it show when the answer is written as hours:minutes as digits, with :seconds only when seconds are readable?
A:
11:26
